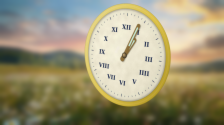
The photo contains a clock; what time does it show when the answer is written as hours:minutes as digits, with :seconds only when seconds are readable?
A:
1:04
